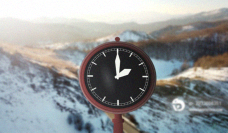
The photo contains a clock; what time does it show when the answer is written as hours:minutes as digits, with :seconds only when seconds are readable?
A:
2:00
